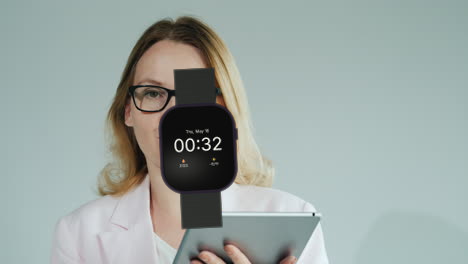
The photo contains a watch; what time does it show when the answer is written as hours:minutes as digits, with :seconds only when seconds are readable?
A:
0:32
